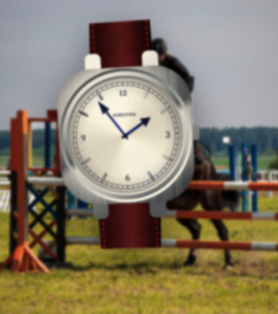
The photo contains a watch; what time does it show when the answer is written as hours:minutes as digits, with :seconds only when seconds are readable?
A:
1:54
